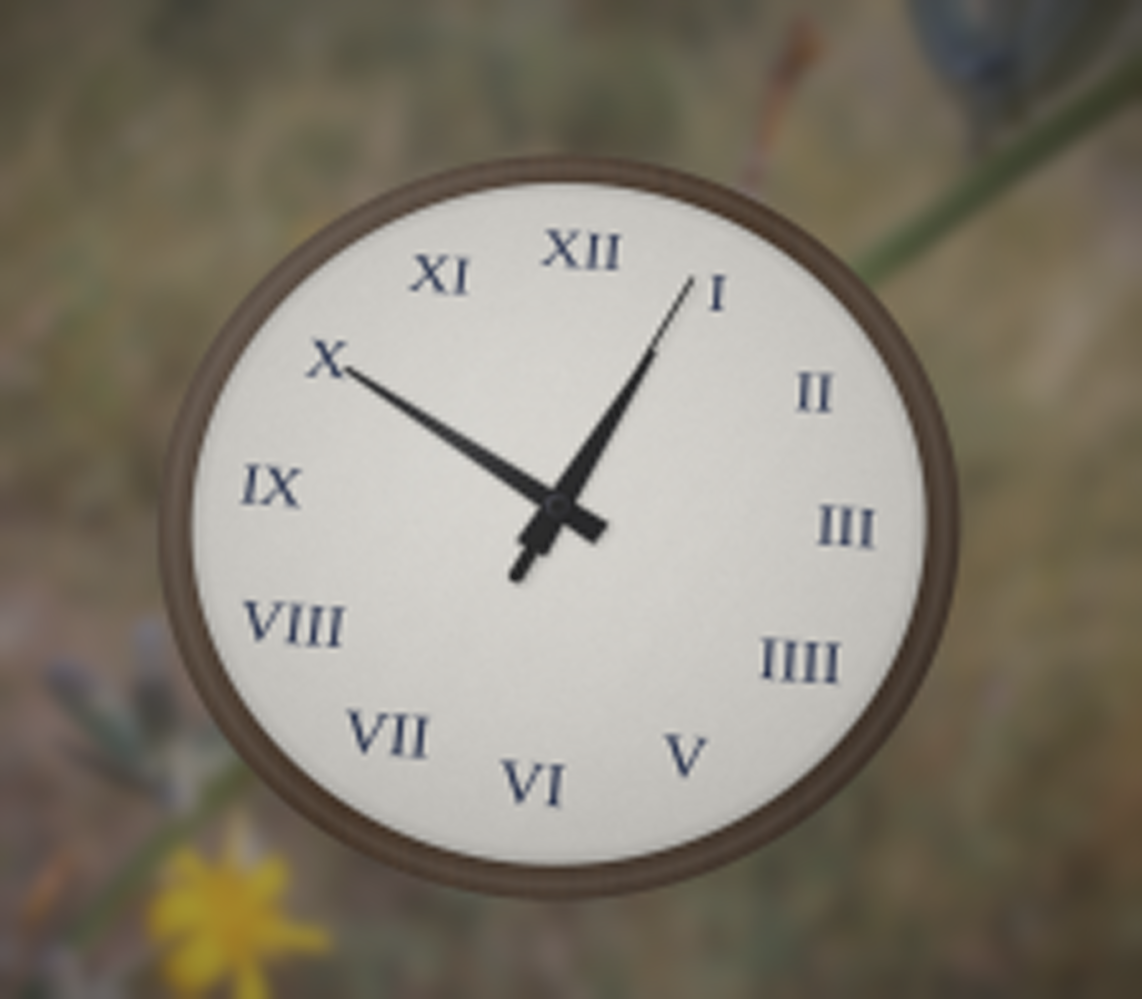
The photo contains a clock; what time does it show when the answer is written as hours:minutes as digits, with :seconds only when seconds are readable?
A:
12:50:04
